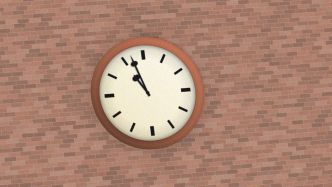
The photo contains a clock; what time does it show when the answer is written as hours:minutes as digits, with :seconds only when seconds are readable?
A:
10:57
